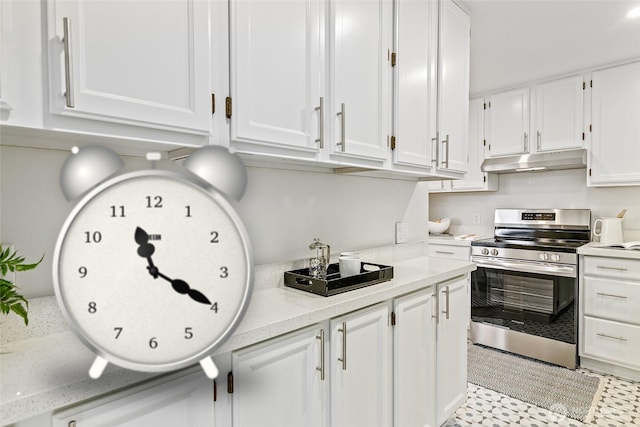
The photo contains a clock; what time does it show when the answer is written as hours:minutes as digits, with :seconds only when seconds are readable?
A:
11:20
